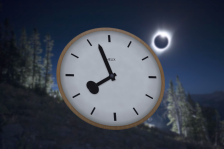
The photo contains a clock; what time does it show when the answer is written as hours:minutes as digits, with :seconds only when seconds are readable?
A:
7:57
